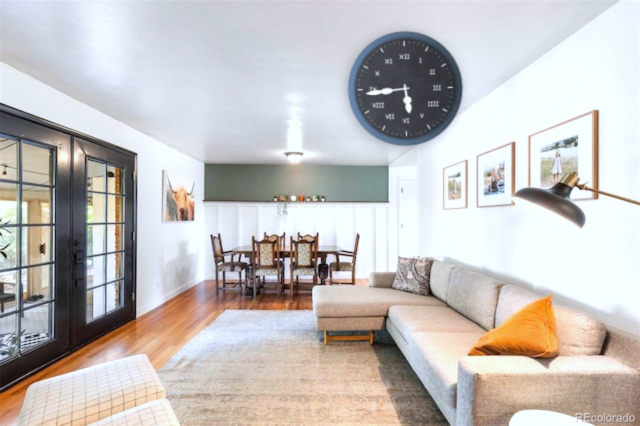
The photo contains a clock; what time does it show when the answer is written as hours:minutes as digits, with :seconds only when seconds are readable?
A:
5:44
